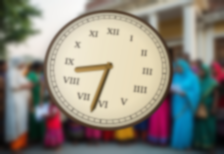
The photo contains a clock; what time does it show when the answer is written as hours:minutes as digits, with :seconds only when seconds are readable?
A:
8:32
